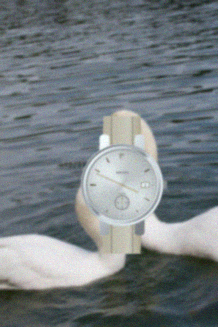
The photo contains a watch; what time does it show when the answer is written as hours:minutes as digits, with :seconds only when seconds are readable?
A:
3:49
